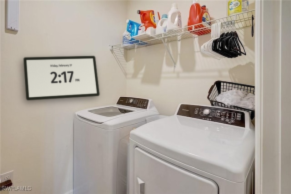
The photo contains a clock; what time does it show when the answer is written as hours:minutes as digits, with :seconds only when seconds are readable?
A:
2:17
